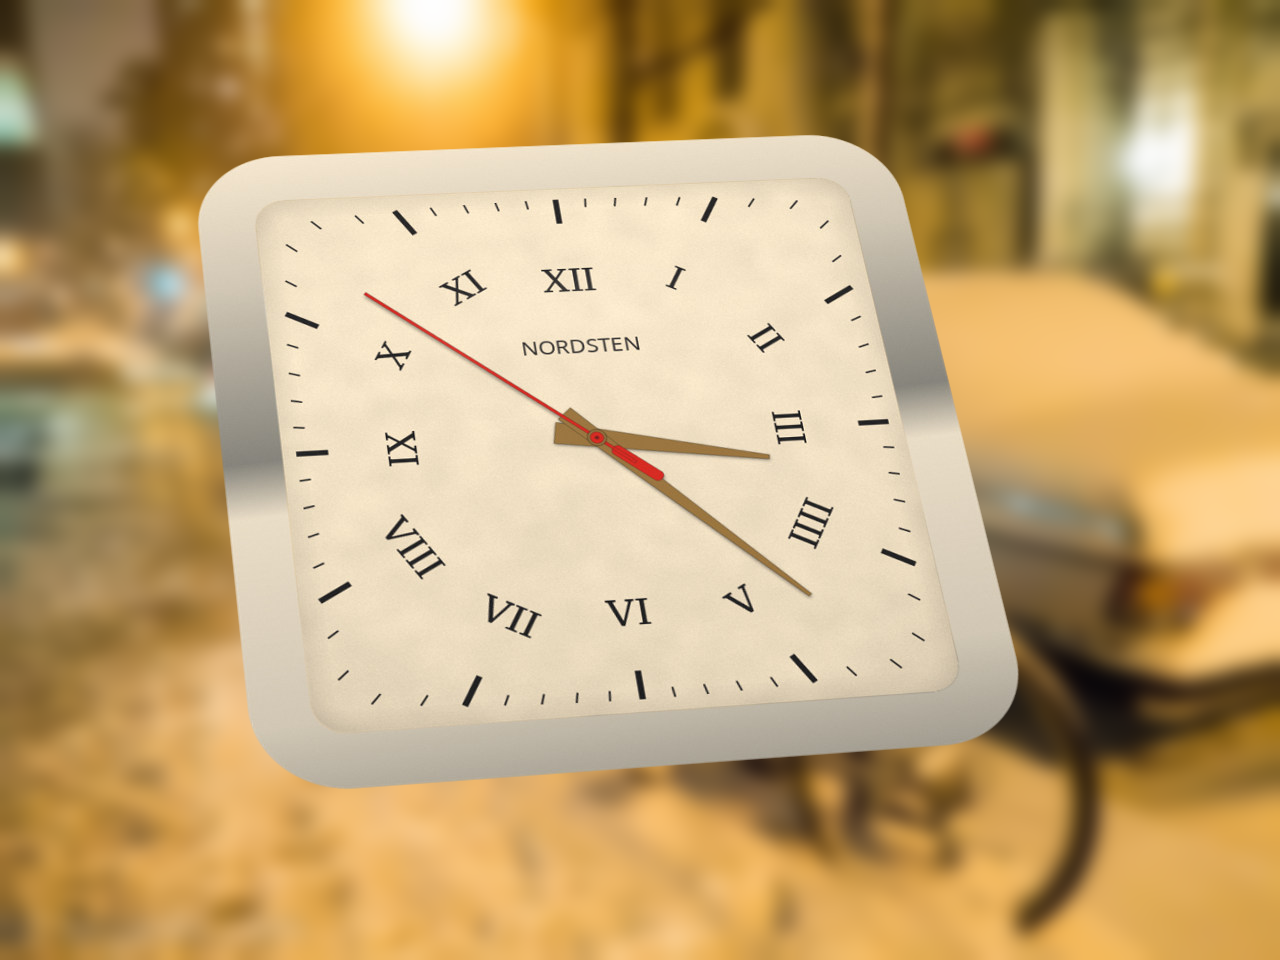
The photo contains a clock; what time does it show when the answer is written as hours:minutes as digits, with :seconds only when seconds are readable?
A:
3:22:52
